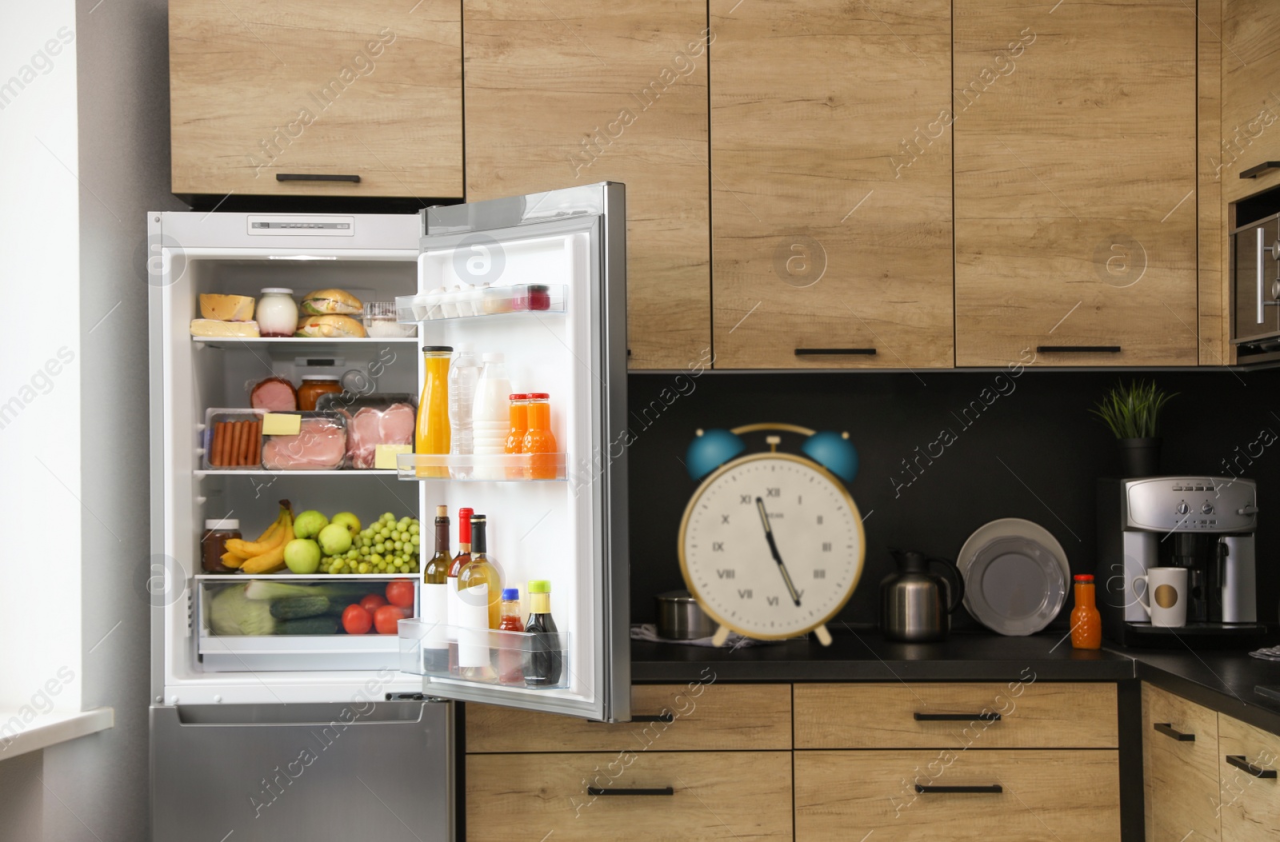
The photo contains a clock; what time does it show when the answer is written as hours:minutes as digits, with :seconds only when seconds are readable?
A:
11:26
